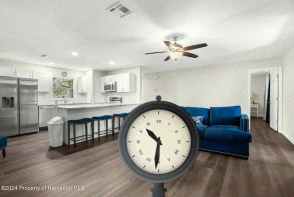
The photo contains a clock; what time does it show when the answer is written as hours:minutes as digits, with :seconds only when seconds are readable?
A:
10:31
